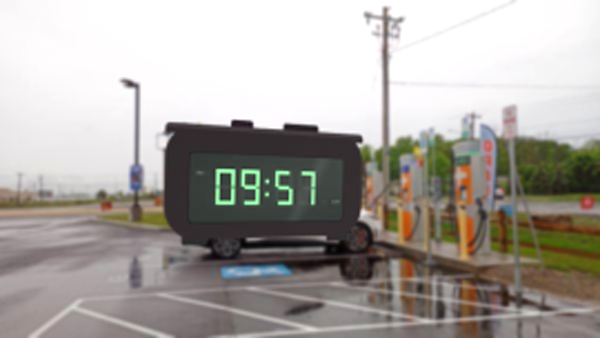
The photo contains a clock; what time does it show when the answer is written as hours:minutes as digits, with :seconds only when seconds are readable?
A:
9:57
